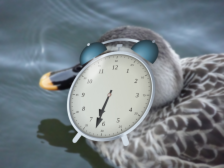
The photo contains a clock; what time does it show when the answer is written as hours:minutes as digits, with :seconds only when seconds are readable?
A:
6:32
